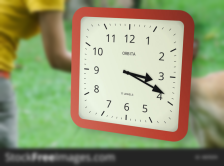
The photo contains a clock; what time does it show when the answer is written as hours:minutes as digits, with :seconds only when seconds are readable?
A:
3:19
